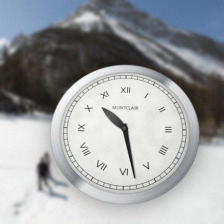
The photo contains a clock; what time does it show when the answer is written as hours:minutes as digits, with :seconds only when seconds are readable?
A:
10:28
